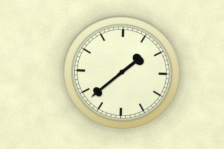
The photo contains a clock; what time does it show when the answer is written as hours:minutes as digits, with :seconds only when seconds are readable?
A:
1:38
